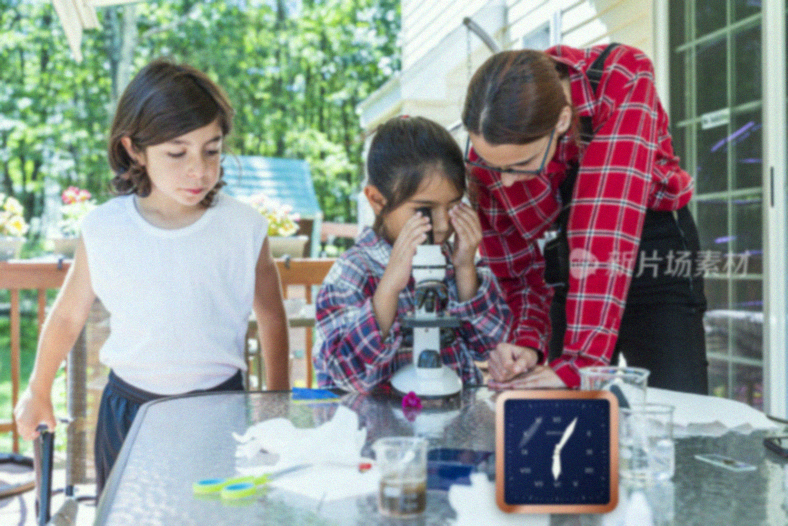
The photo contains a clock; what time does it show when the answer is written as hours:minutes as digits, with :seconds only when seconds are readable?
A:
6:05
